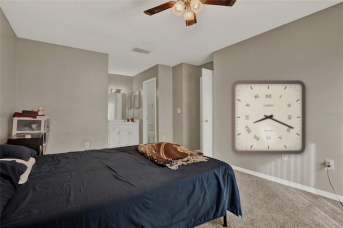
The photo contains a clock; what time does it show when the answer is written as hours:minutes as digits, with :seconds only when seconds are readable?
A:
8:19
